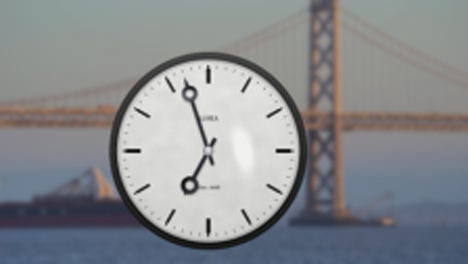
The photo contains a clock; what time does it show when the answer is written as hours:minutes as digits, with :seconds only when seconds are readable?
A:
6:57
